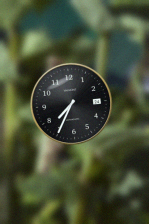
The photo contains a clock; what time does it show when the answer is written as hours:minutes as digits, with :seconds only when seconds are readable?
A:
7:35
